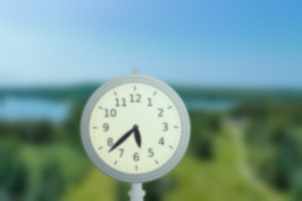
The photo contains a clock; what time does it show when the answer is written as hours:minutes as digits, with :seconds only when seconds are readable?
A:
5:38
